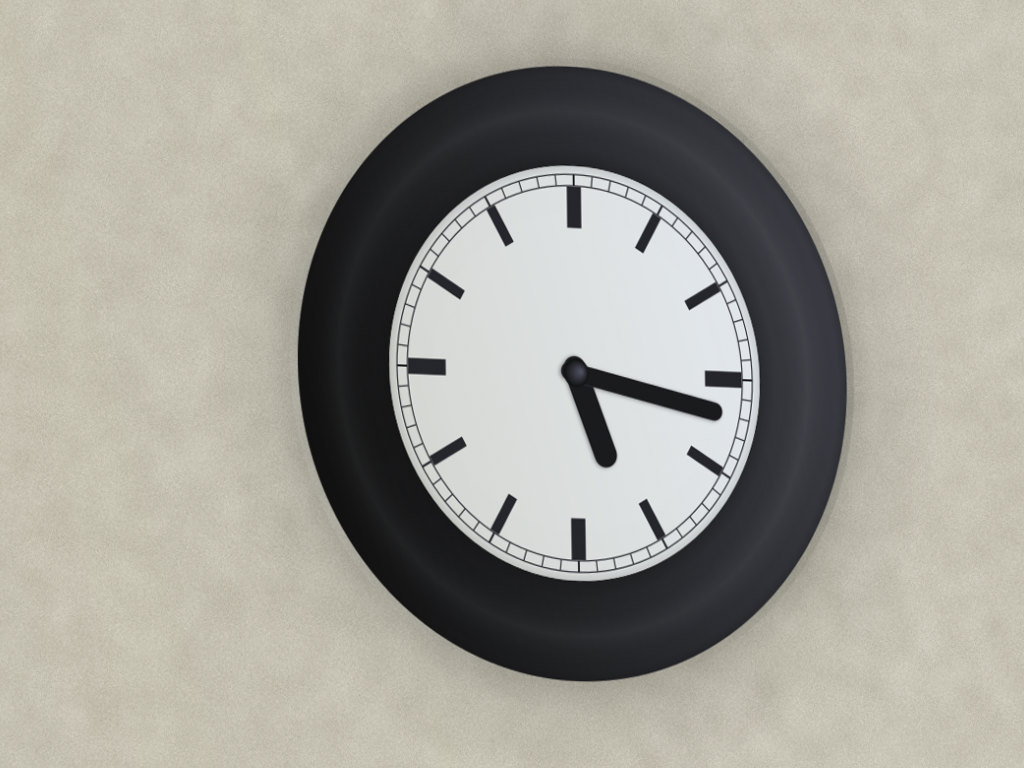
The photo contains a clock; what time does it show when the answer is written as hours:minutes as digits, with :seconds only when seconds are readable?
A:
5:17
